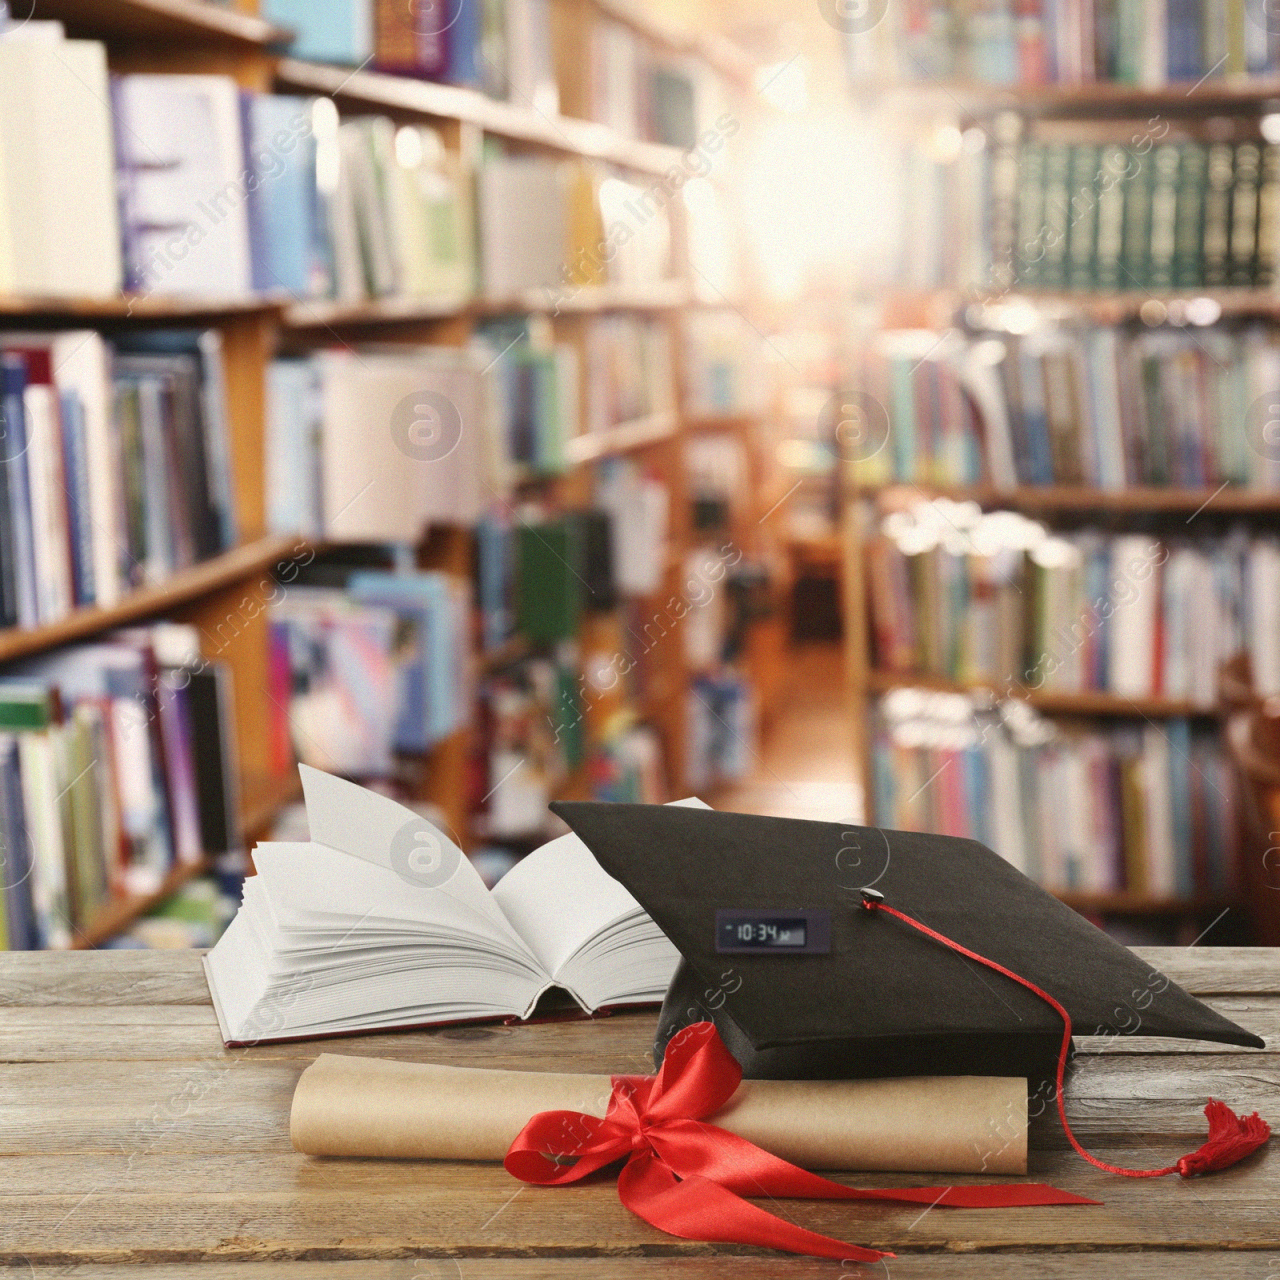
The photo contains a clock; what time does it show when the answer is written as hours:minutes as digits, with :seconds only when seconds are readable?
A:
10:34
